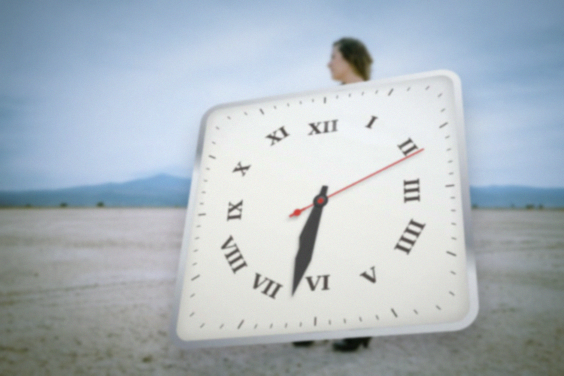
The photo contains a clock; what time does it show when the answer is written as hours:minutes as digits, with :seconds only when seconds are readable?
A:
6:32:11
